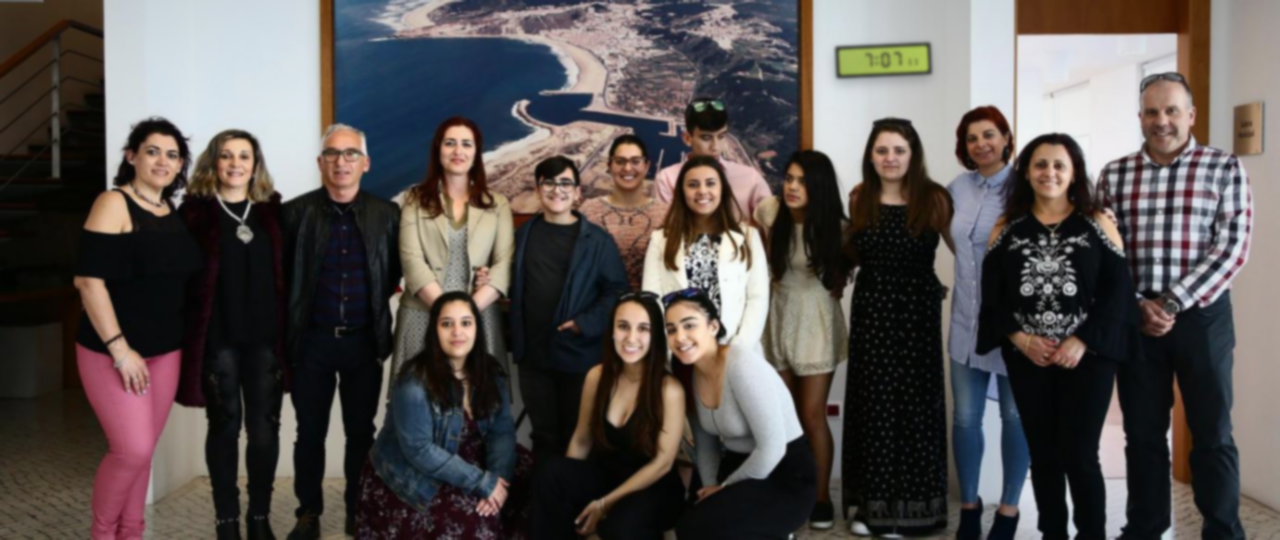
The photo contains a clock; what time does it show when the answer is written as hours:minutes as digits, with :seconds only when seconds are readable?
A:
7:07
